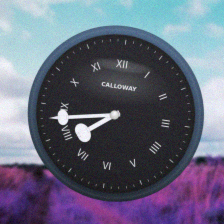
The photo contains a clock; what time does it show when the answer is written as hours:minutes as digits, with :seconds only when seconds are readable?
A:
7:43
